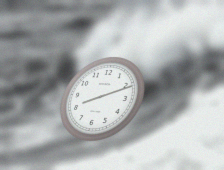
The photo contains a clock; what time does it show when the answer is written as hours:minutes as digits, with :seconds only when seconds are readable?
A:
8:11
